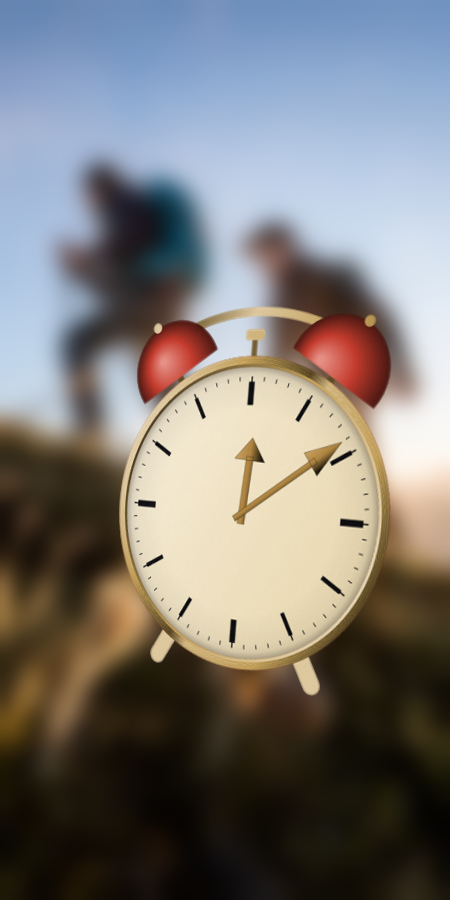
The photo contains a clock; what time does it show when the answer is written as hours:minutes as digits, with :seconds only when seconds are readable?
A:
12:09
